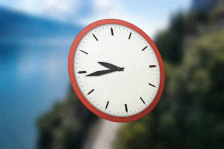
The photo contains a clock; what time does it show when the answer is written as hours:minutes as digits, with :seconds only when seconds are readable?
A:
9:44
